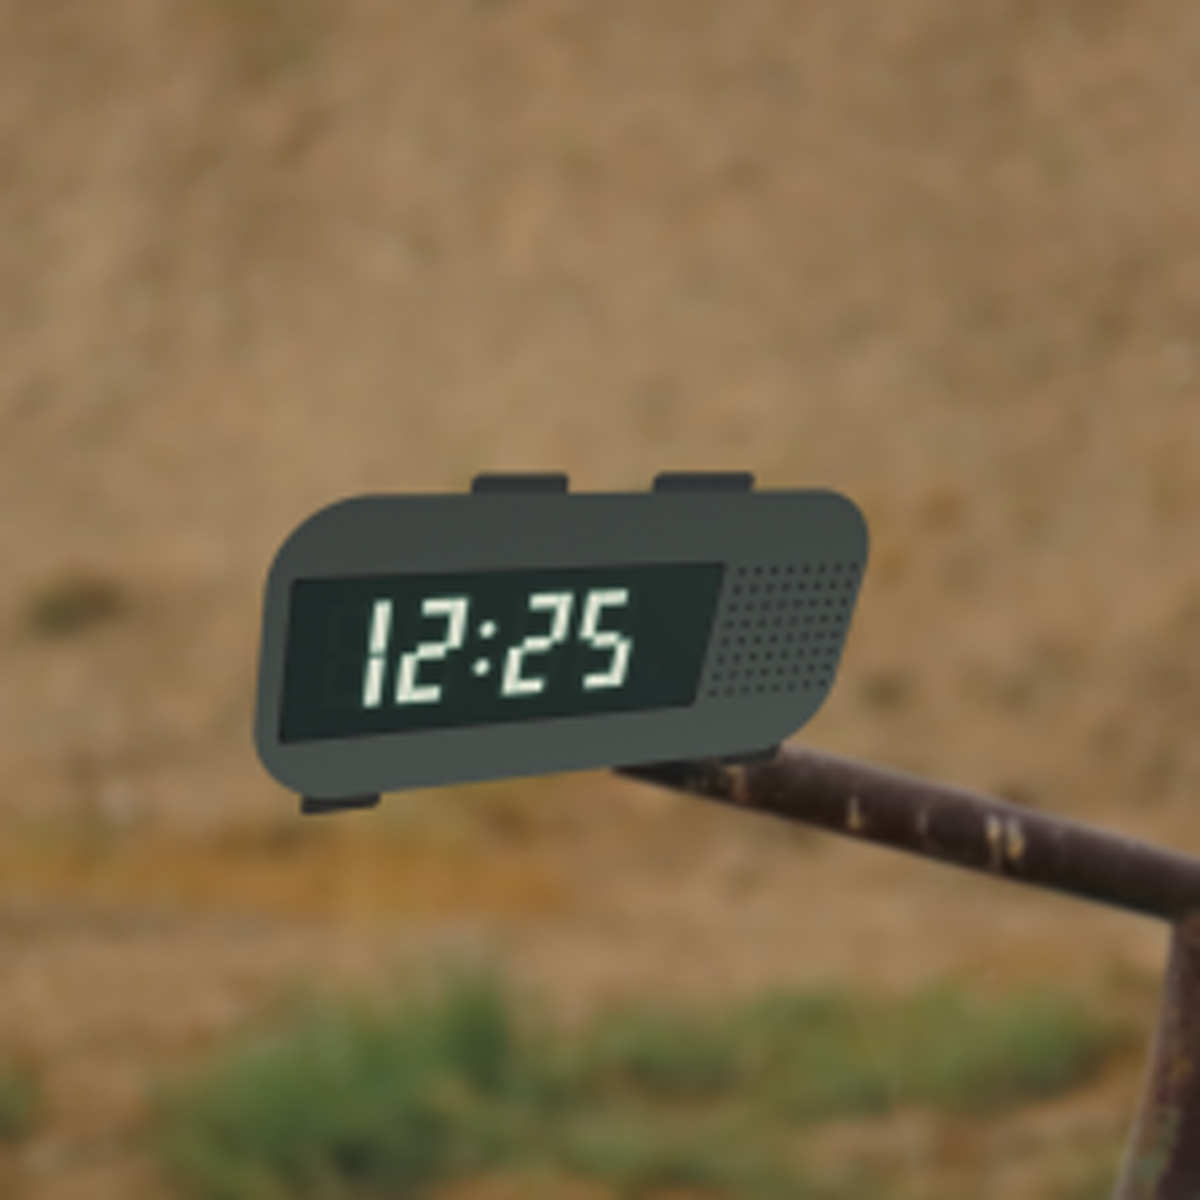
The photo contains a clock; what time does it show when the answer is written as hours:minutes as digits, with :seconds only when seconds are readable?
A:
12:25
